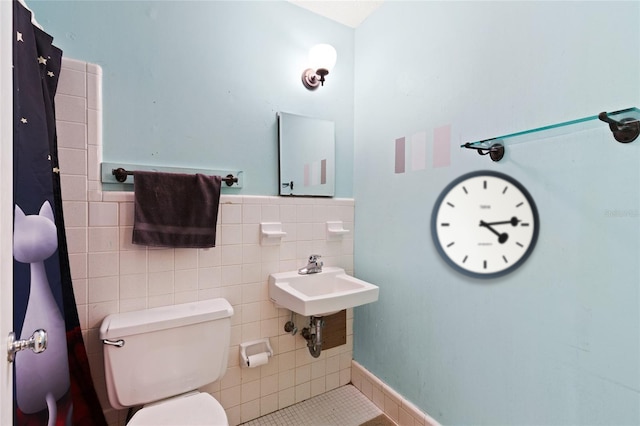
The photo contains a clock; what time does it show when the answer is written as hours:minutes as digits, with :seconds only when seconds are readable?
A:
4:14
